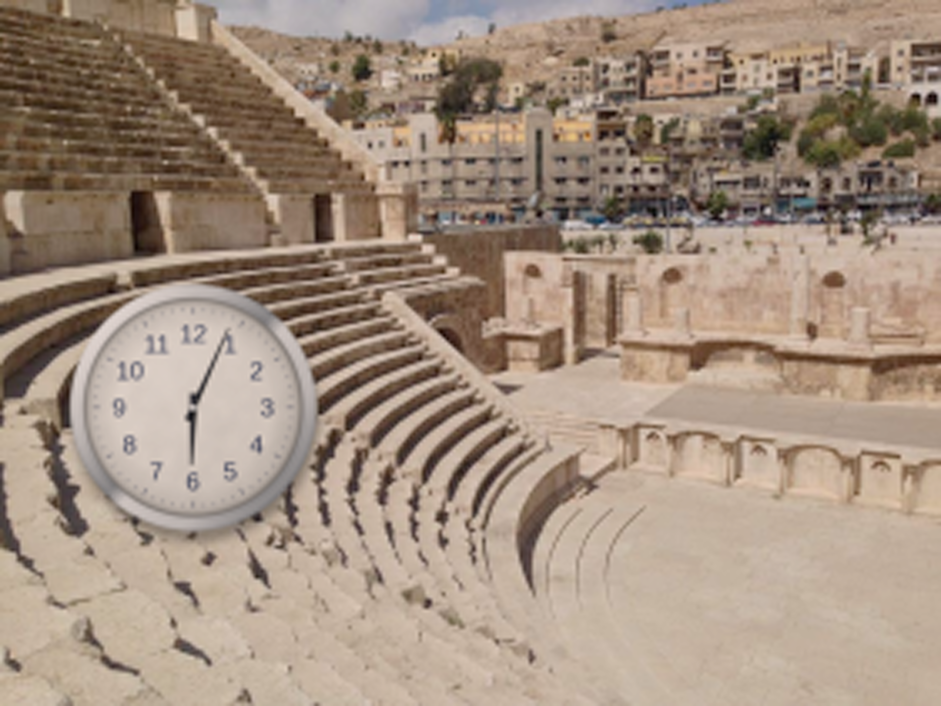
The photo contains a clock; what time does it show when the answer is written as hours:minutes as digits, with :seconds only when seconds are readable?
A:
6:04
